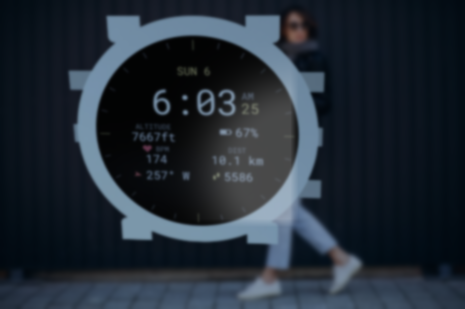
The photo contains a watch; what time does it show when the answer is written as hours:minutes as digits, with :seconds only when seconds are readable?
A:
6:03:25
